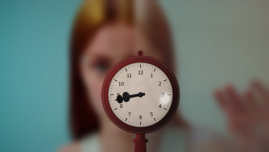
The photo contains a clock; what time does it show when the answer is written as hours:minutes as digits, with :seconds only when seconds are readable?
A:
8:43
